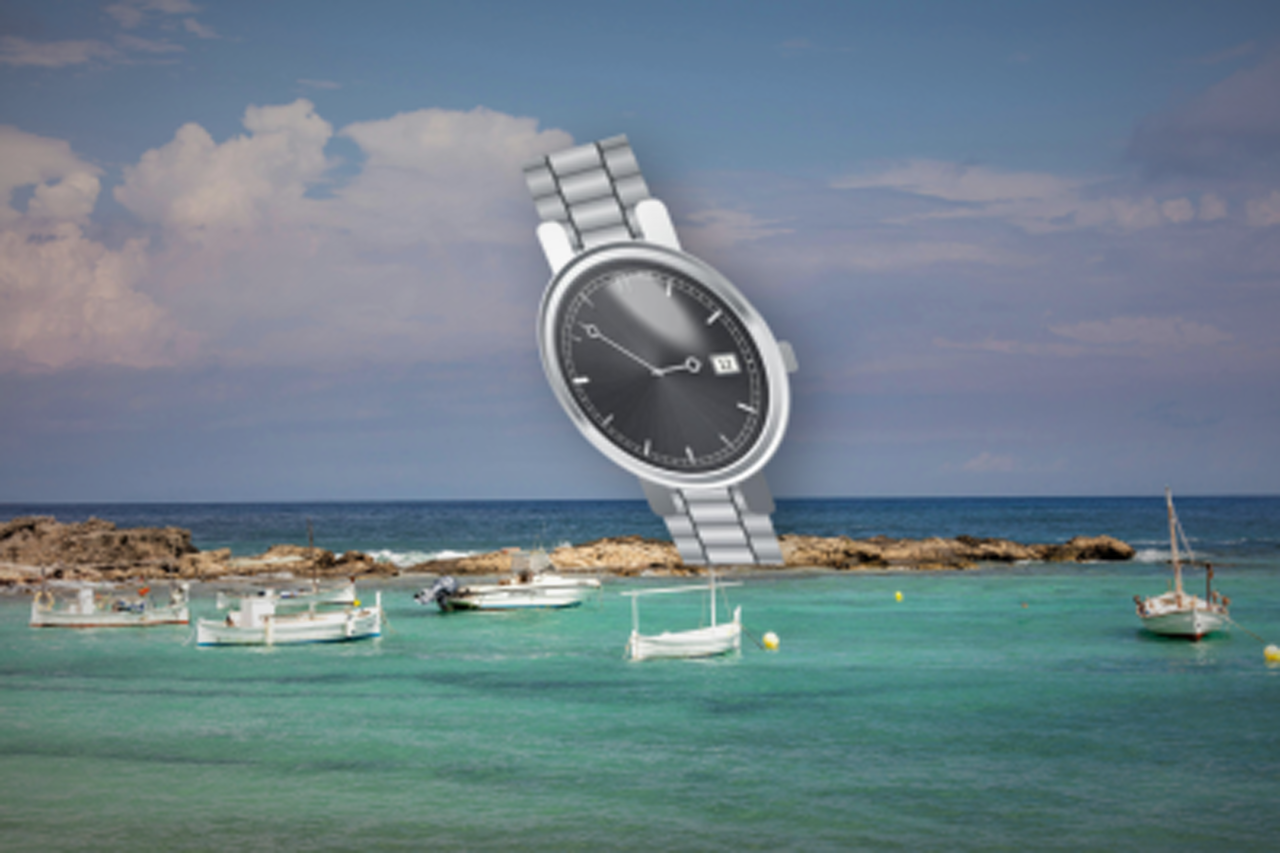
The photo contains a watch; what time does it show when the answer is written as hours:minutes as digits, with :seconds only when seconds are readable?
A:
2:52
